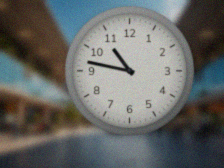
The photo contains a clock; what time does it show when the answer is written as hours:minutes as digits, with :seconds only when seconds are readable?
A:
10:47
